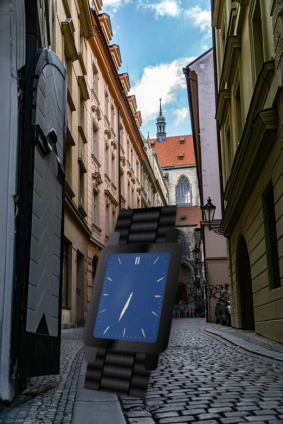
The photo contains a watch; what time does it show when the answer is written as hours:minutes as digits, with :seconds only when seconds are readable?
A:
6:33
